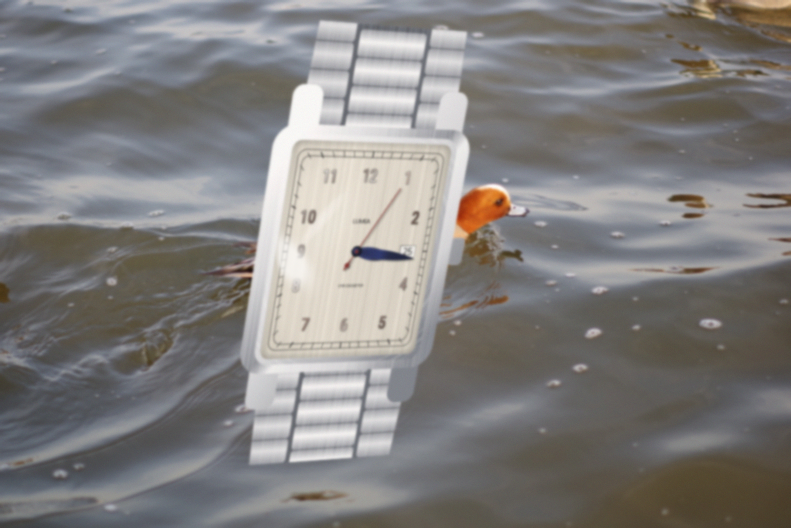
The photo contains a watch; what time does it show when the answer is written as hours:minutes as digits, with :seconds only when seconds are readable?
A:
3:16:05
